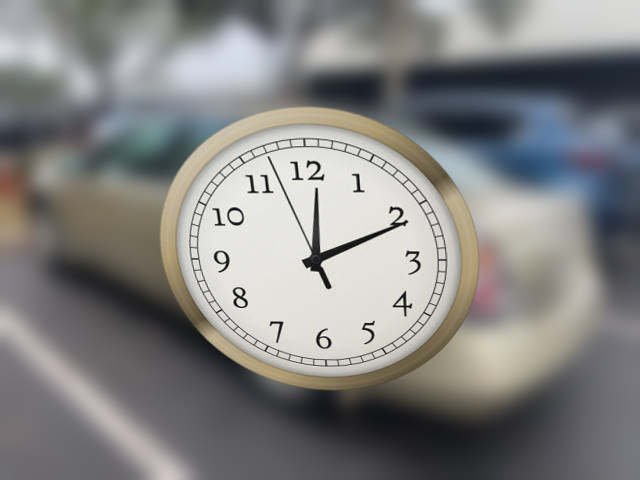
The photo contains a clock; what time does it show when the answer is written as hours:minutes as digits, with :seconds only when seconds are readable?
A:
12:10:57
